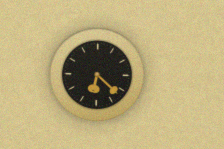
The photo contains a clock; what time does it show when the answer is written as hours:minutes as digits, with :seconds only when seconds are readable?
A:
6:22
